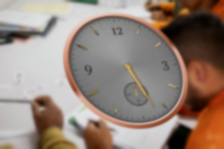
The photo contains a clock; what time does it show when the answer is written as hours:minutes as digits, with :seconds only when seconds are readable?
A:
5:27
